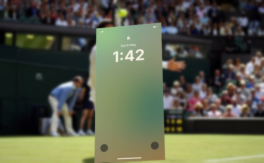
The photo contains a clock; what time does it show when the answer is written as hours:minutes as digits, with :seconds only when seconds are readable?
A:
1:42
